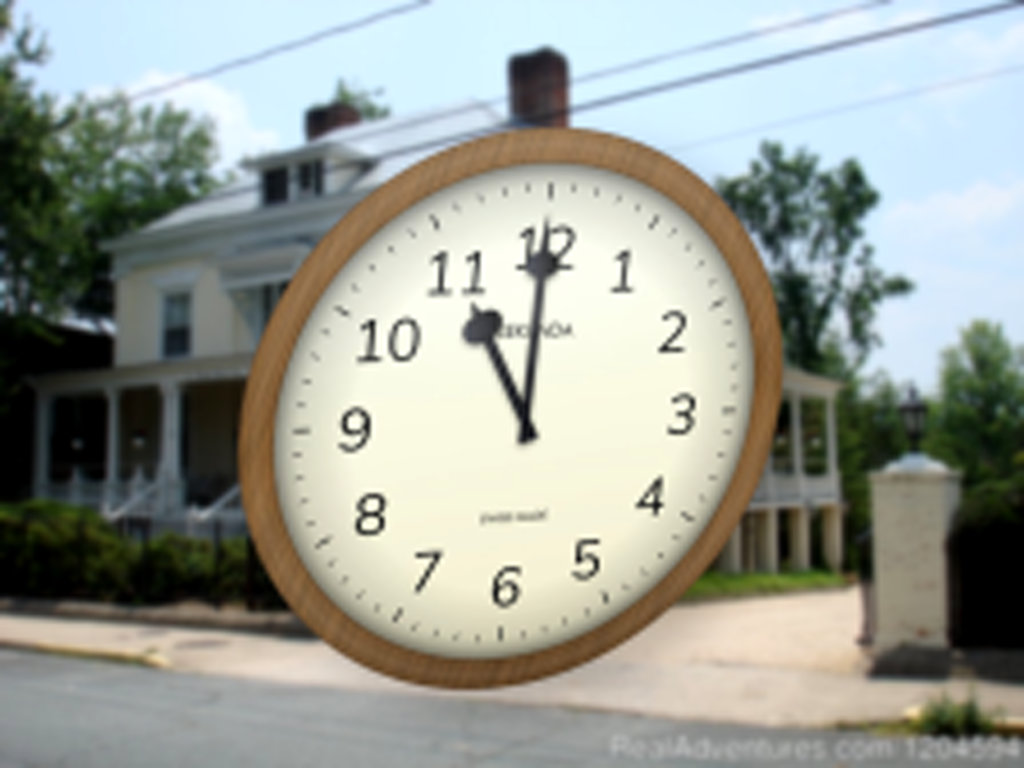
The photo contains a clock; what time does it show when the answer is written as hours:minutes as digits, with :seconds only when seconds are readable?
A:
11:00
